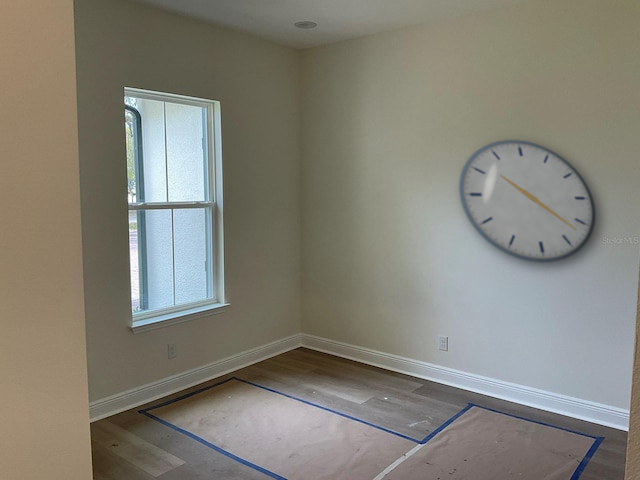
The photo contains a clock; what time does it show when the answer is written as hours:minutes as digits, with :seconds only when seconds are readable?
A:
10:22
